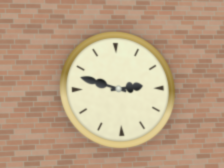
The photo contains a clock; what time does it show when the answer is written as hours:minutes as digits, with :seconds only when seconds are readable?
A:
2:48
